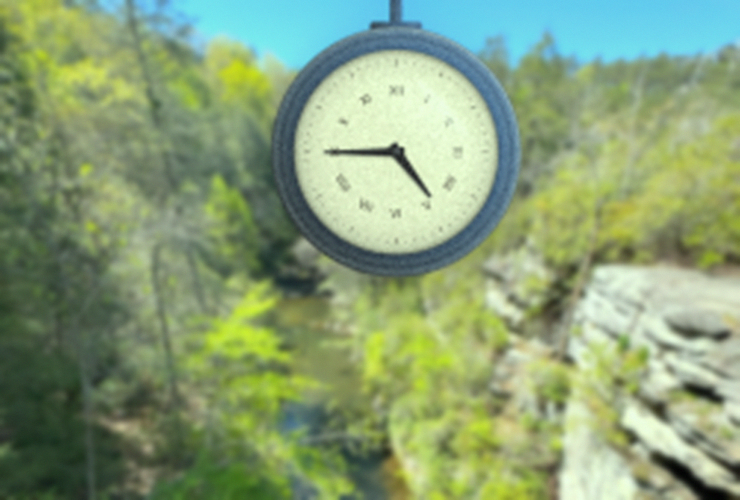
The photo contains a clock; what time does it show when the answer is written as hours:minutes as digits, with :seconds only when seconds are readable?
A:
4:45
